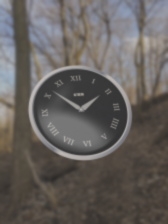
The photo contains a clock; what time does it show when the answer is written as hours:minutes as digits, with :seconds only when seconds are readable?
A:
1:52
